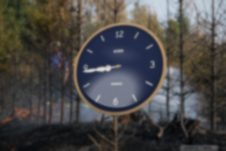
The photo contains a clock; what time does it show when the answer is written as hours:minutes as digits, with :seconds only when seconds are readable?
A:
8:44
